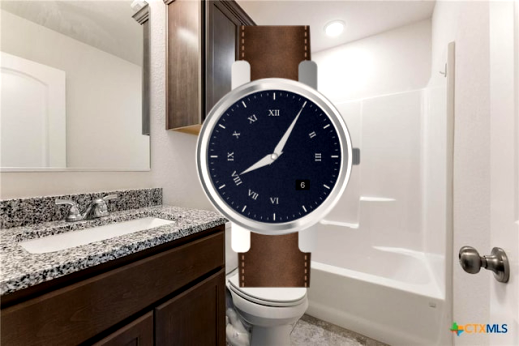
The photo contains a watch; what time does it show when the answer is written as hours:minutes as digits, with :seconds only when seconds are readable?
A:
8:05
